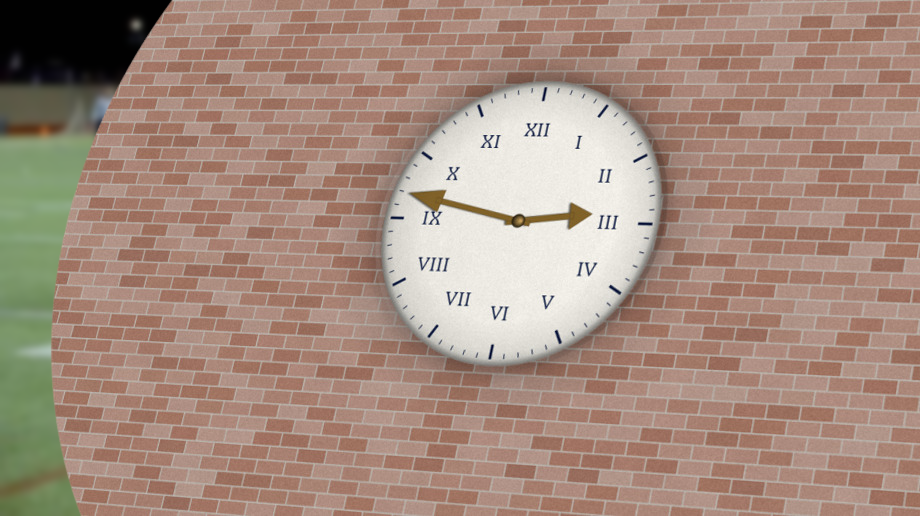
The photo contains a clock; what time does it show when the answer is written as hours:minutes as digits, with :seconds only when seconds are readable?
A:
2:47
